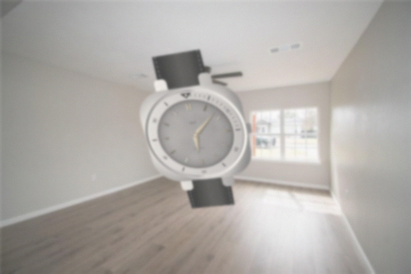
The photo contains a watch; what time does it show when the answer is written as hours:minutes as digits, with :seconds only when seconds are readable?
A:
6:08
